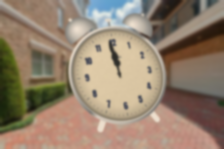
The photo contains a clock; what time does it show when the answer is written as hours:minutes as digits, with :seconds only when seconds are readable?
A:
11:59
